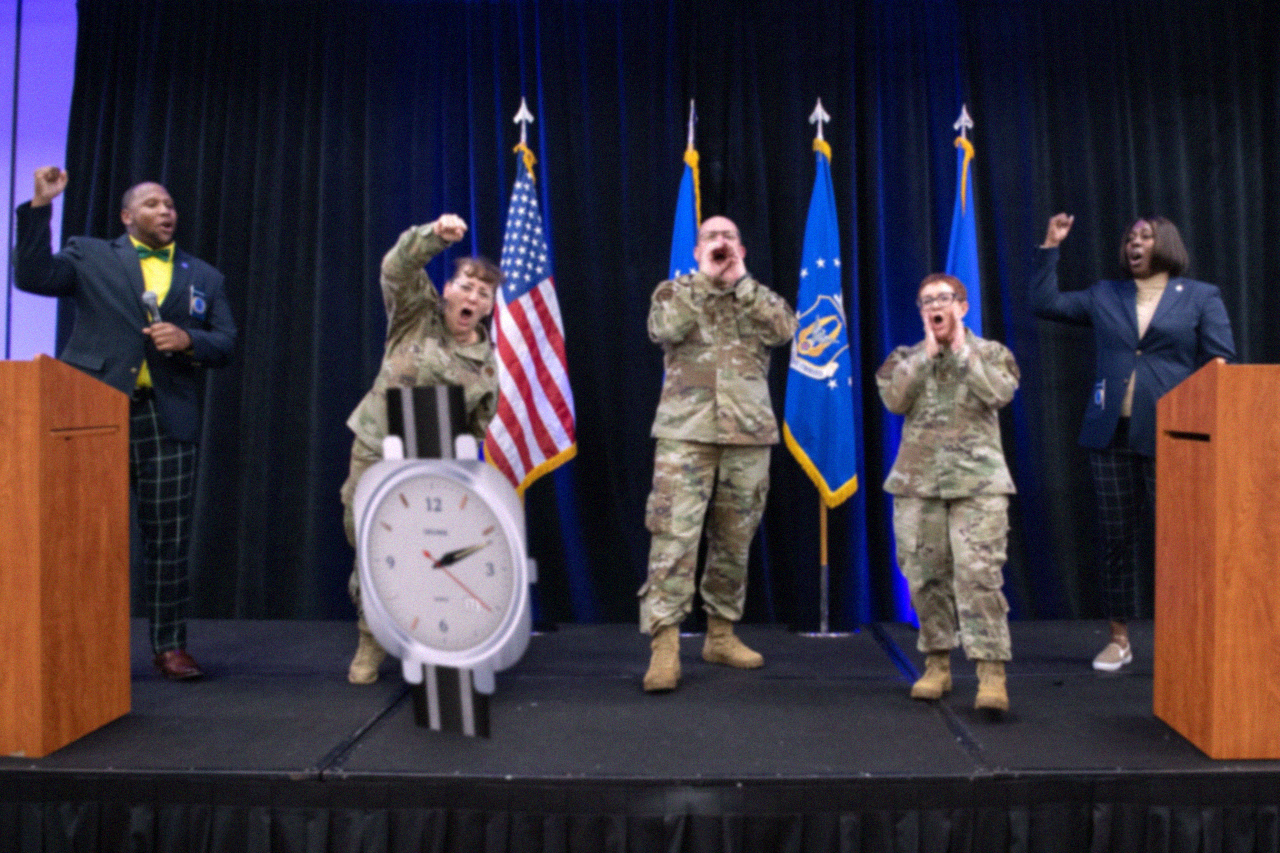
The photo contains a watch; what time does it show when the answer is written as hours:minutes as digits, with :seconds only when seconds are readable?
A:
2:11:21
